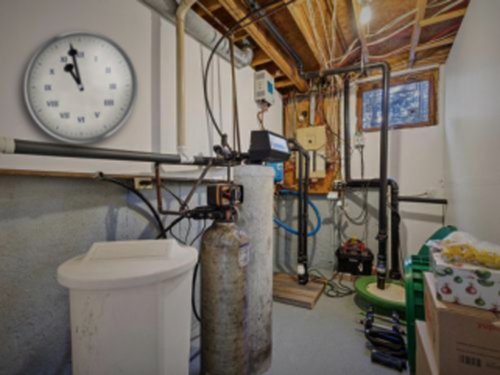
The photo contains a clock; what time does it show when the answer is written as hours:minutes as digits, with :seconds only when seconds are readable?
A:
10:58
